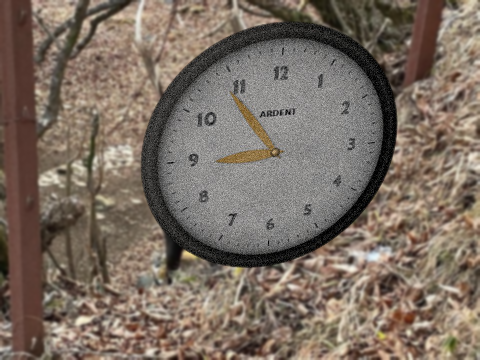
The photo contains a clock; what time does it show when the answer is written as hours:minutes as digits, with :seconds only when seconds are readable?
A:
8:54
